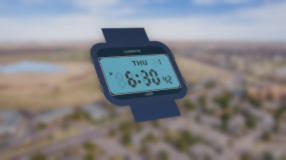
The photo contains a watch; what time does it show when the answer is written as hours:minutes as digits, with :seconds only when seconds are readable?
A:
6:30
